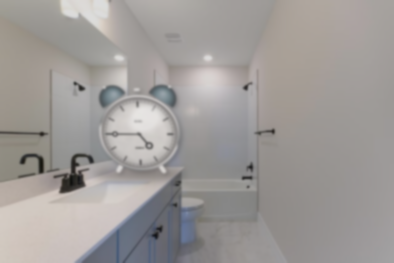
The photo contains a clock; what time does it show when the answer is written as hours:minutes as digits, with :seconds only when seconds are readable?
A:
4:45
